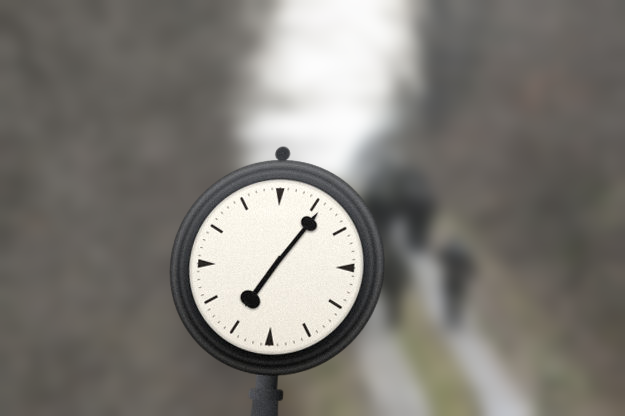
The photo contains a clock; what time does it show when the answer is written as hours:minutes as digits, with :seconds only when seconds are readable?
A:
7:06
